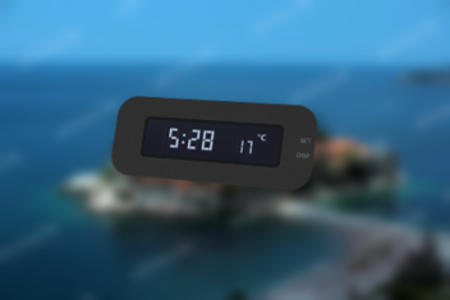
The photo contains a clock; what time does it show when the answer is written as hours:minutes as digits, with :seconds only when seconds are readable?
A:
5:28
